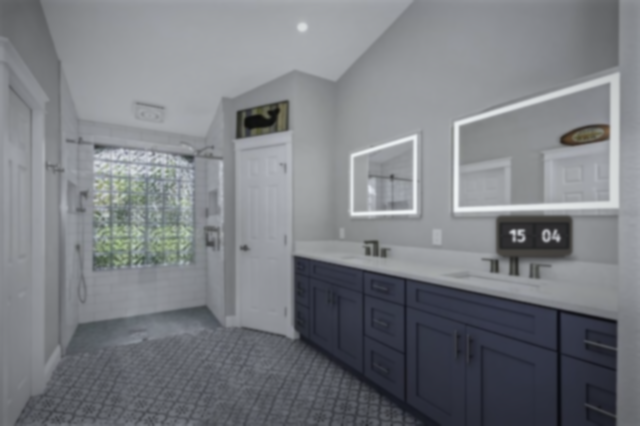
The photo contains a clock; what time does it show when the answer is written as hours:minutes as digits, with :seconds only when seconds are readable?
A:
15:04
